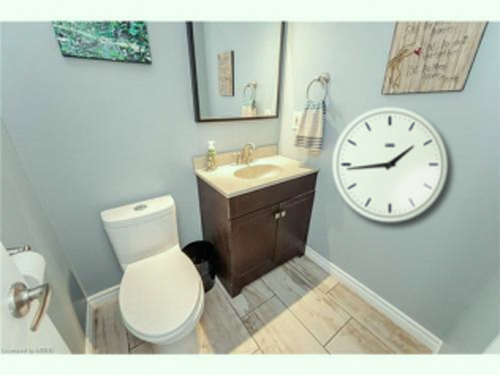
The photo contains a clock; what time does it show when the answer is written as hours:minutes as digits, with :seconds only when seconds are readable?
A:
1:44
